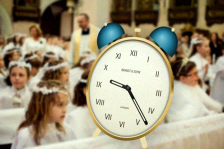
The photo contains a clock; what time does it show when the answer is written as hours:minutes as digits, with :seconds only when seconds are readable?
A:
9:23
